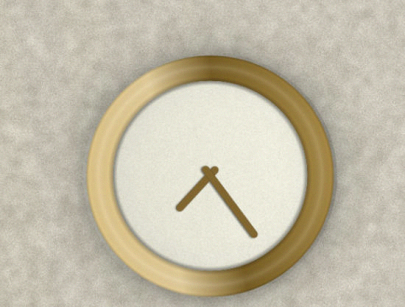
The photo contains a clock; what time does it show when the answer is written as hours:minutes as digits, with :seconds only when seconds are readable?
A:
7:24
